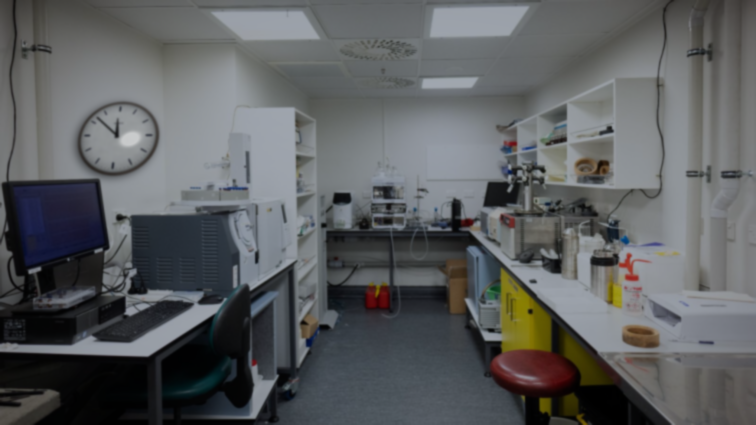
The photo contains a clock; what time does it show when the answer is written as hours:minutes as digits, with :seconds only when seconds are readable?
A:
11:52
